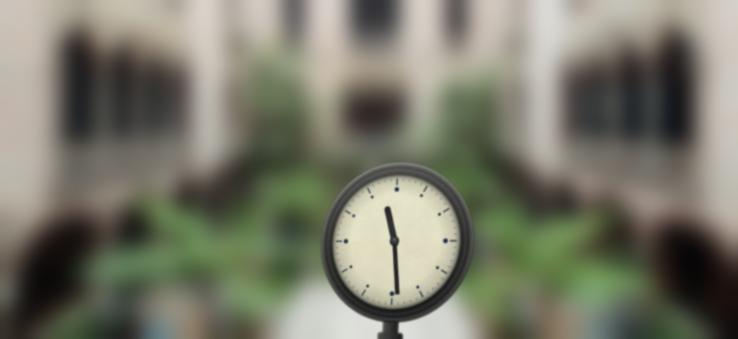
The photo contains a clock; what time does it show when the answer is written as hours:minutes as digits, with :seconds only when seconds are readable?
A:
11:29
